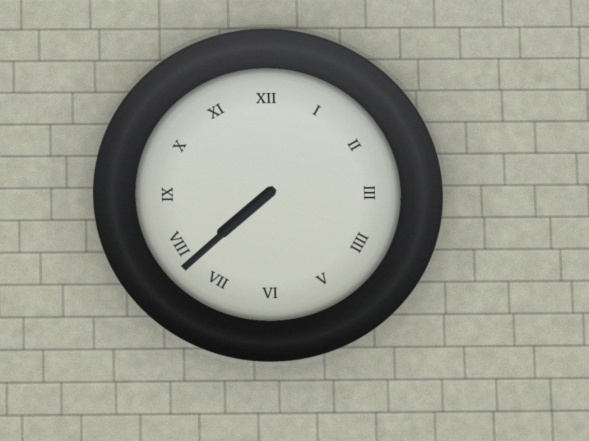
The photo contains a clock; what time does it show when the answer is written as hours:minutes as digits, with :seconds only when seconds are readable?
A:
7:38
